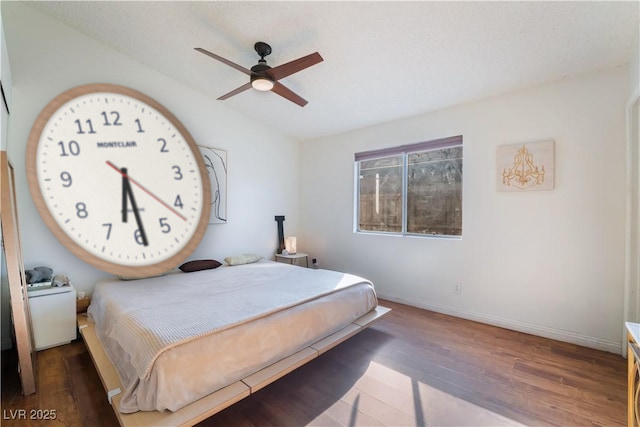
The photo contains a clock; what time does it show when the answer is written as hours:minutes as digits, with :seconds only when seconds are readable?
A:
6:29:22
